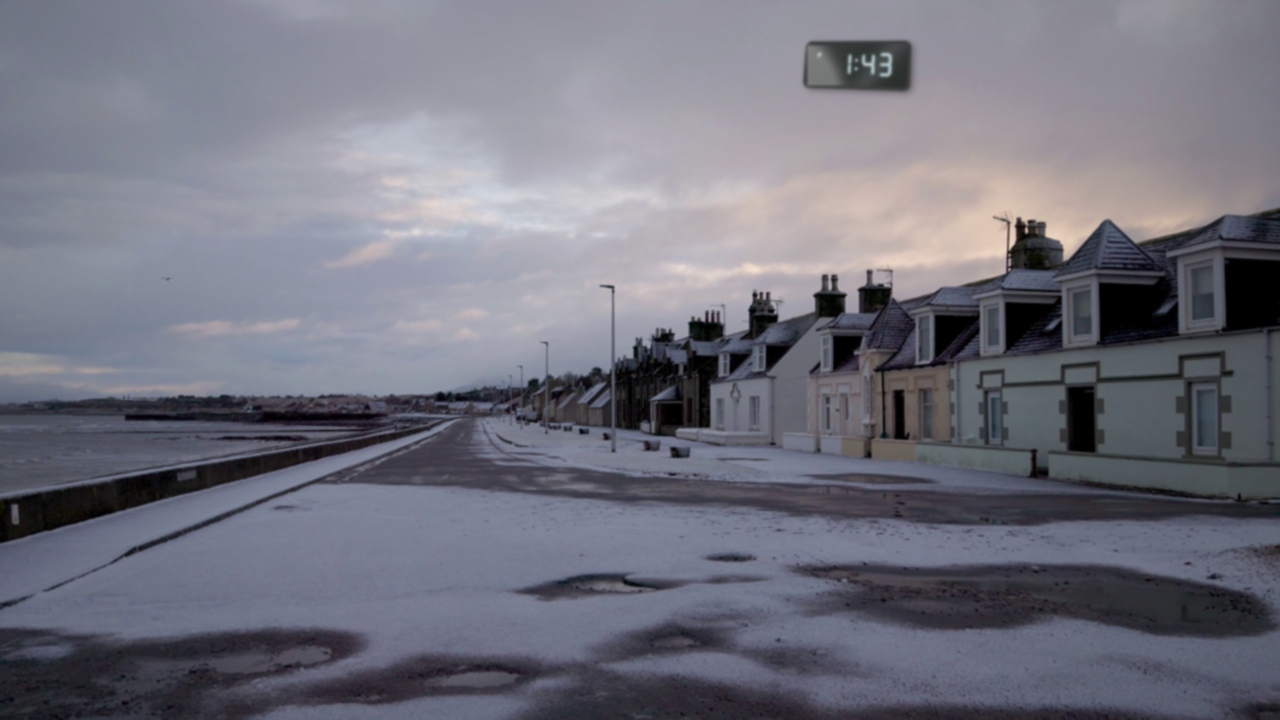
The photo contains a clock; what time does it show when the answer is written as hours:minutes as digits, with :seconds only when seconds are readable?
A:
1:43
